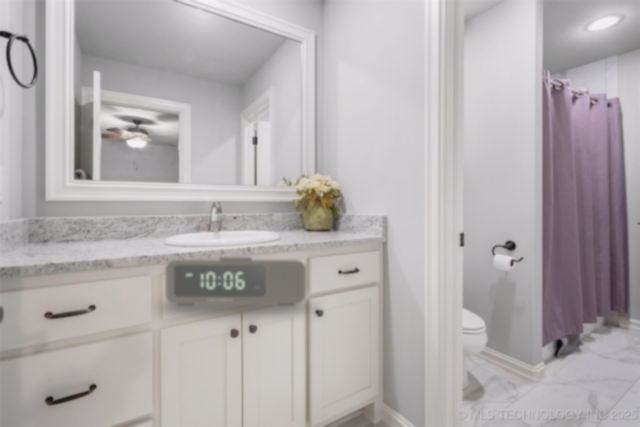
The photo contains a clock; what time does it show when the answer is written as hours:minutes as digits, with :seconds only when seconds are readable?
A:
10:06
